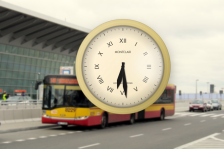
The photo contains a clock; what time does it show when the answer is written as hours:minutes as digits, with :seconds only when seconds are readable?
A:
6:29
